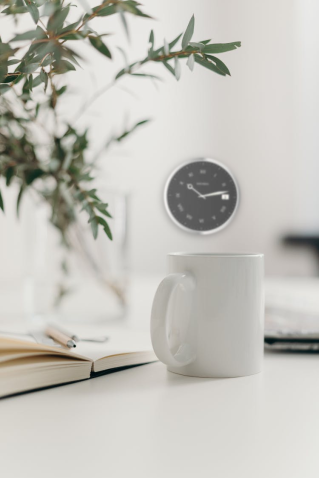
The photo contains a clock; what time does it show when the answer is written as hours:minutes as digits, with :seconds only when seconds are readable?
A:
10:13
